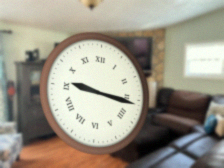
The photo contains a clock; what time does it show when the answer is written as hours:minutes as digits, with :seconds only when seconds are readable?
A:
9:16
